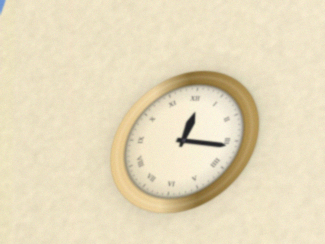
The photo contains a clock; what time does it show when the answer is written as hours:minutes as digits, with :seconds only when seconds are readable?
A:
12:16
